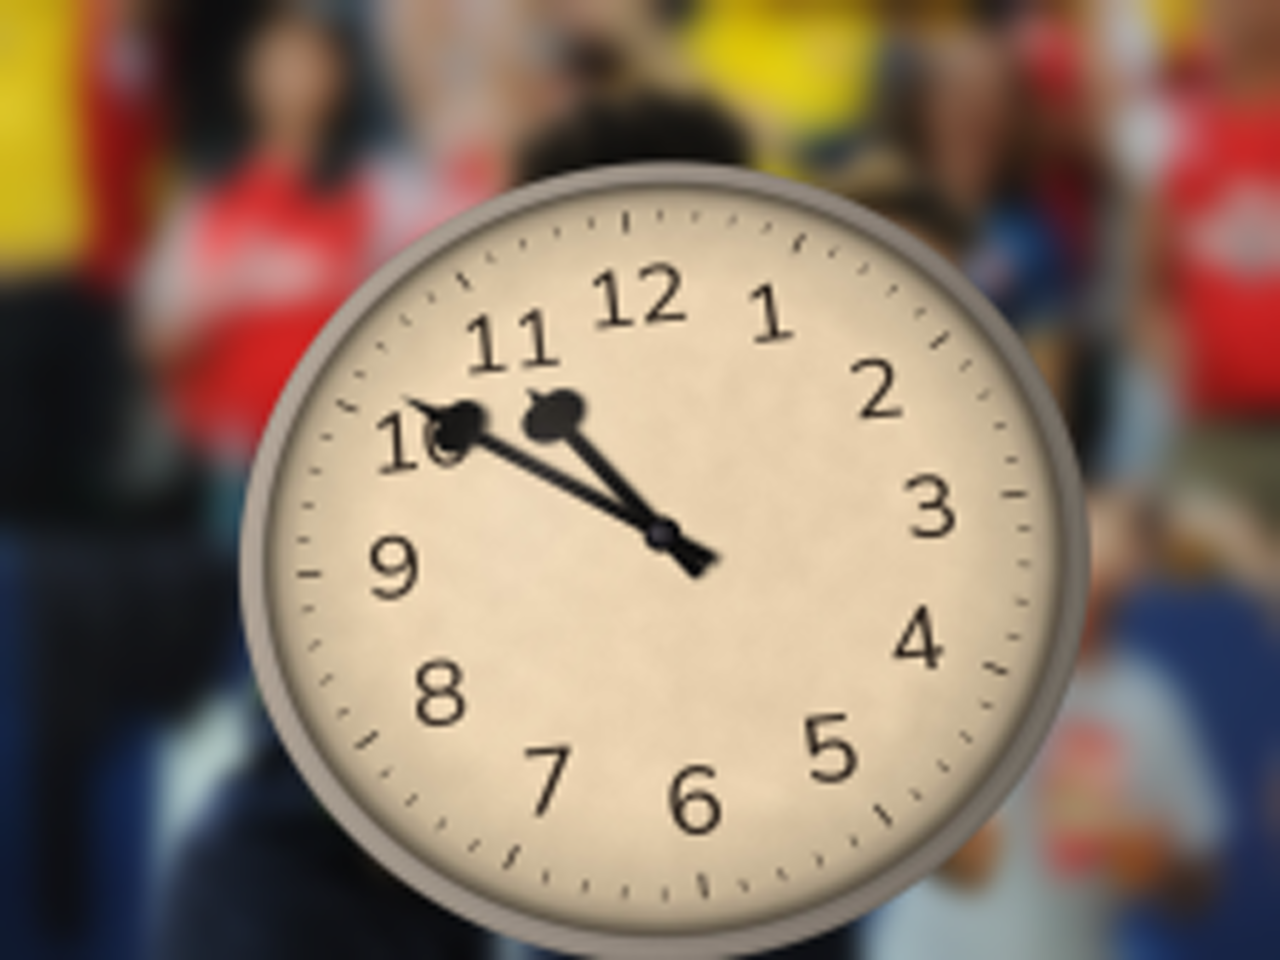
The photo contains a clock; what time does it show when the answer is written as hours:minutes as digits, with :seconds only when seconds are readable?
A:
10:51
